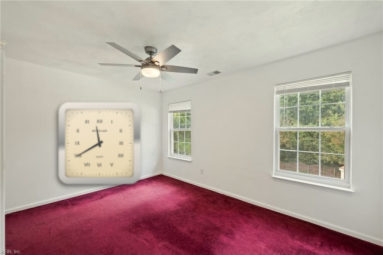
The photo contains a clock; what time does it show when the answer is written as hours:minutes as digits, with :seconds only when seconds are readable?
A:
11:40
